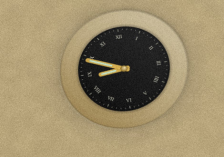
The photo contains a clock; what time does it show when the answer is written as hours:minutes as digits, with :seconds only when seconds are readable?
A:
8:49
